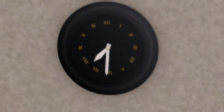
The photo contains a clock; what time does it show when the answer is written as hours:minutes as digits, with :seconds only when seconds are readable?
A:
7:31
